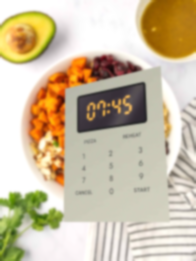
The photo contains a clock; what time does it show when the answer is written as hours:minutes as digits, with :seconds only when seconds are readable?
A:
7:45
